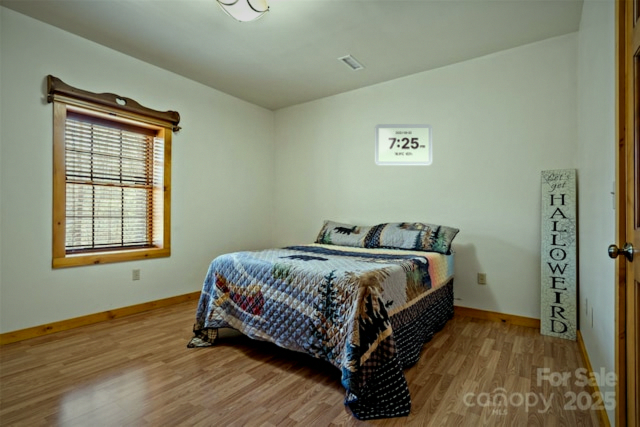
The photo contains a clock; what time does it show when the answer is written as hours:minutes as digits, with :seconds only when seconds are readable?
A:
7:25
